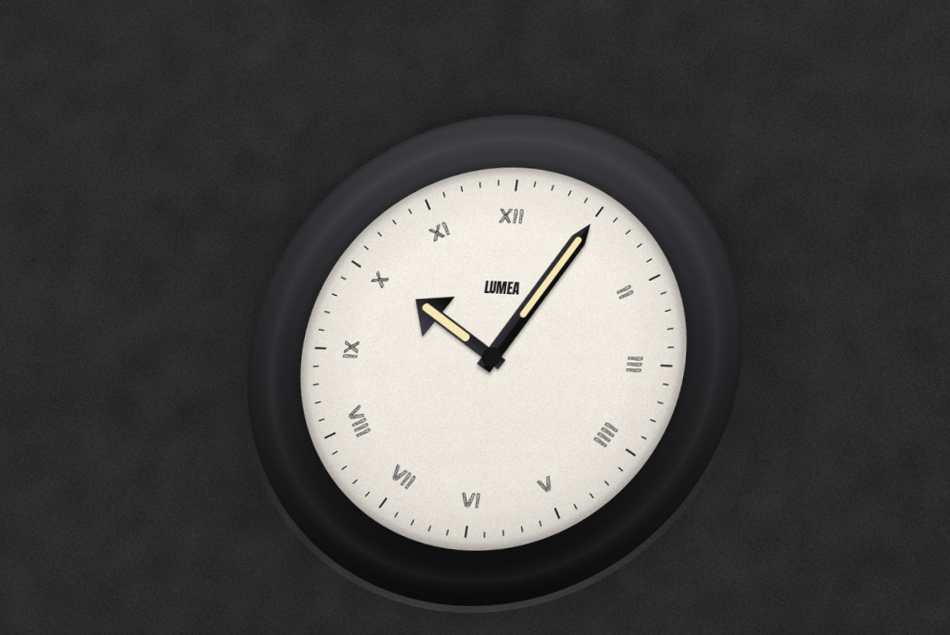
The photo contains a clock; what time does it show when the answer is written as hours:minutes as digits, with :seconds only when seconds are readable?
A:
10:05
